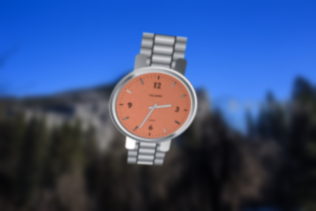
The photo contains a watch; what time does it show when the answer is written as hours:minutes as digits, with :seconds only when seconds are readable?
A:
2:34
